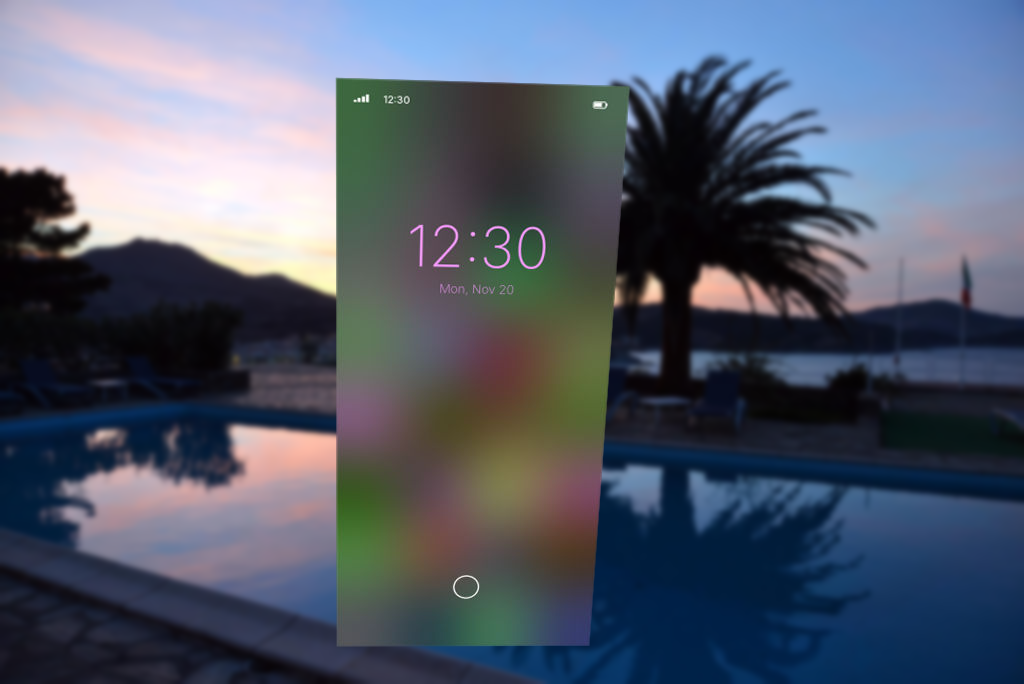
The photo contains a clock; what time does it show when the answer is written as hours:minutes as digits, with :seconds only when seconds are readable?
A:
12:30
